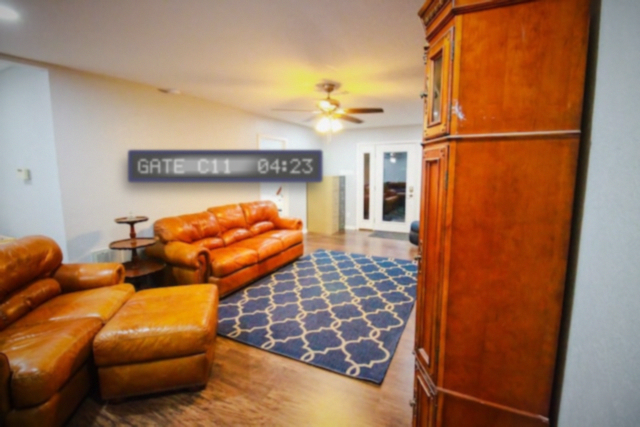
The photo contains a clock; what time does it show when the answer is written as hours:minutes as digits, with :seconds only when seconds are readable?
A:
4:23
